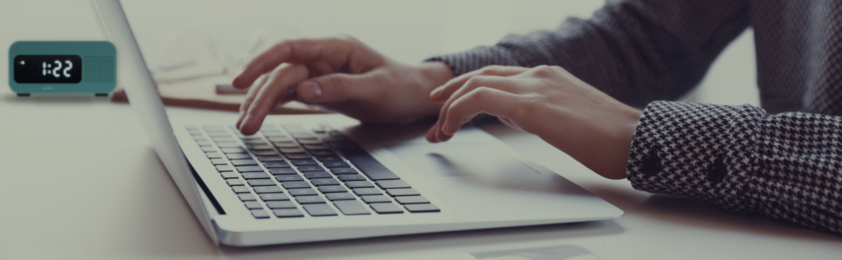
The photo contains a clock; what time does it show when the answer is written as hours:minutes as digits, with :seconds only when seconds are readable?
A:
1:22
